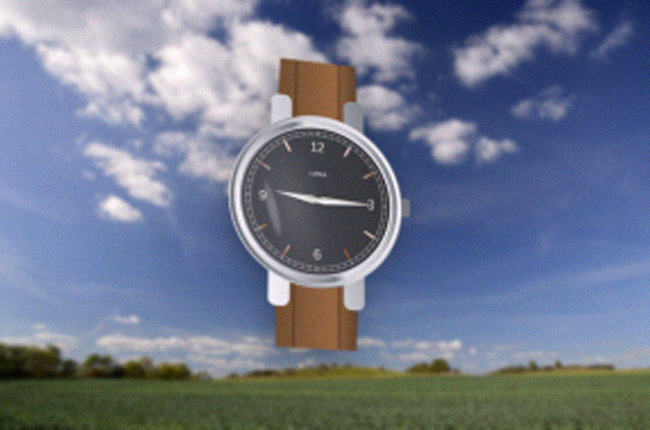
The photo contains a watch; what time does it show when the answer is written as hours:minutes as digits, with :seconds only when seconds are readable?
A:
9:15
